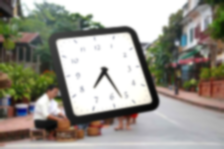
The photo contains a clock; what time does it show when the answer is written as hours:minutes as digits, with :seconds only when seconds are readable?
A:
7:27
